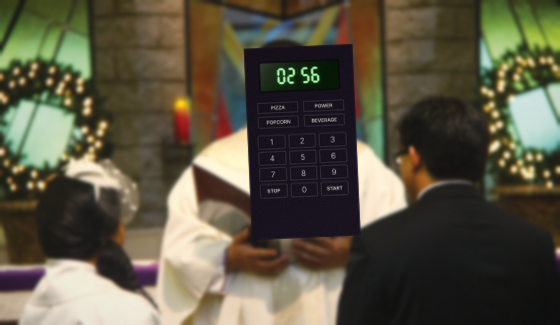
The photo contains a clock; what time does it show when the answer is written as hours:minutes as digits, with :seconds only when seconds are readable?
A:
2:56
